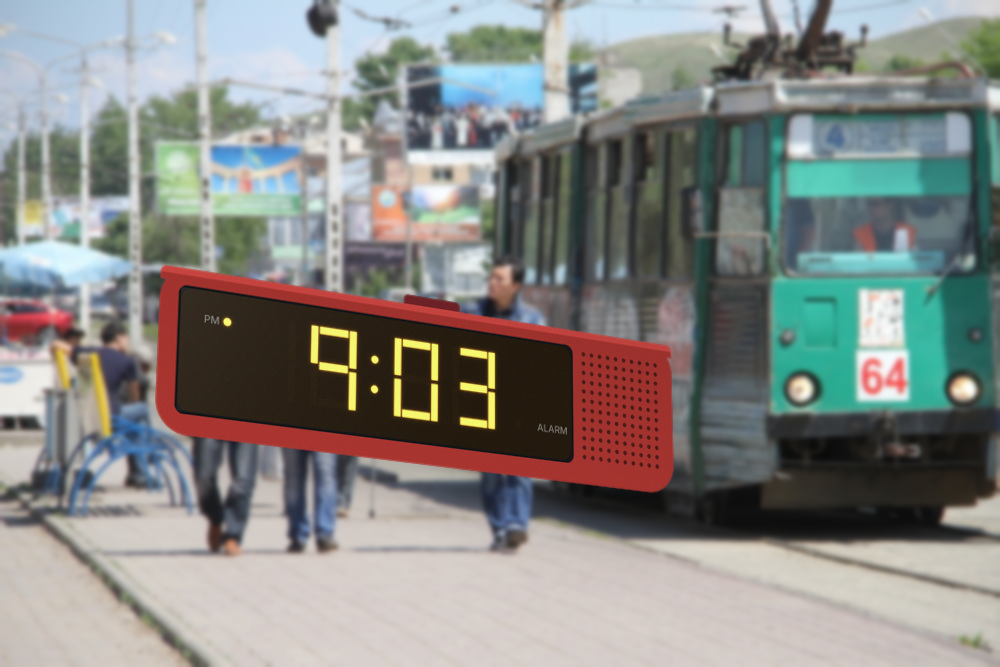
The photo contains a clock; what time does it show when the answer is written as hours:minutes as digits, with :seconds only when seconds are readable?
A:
9:03
